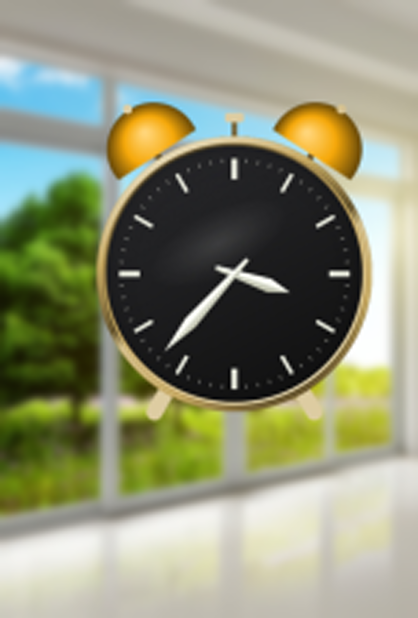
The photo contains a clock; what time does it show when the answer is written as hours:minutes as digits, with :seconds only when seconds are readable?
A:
3:37
